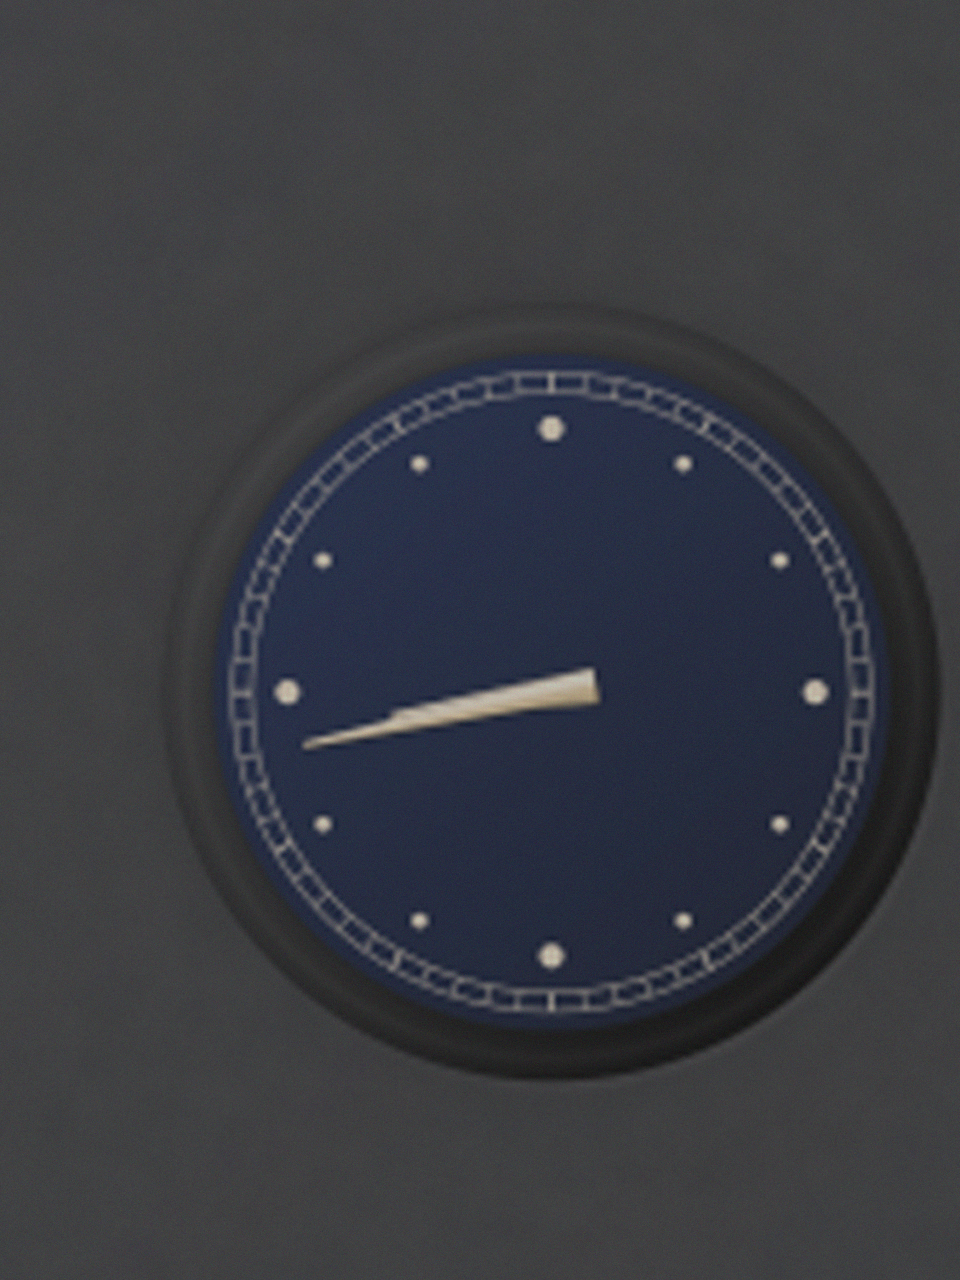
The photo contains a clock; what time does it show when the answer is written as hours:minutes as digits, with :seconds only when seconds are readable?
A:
8:43
